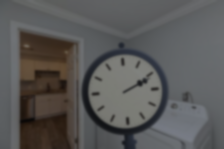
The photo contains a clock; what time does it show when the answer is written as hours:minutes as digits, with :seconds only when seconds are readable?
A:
2:11
